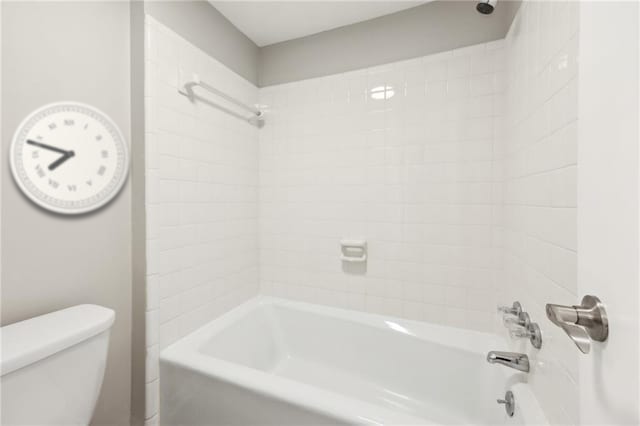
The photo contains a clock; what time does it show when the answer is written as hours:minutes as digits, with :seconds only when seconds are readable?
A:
7:48
